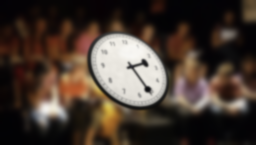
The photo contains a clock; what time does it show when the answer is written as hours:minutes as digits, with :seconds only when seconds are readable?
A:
2:26
